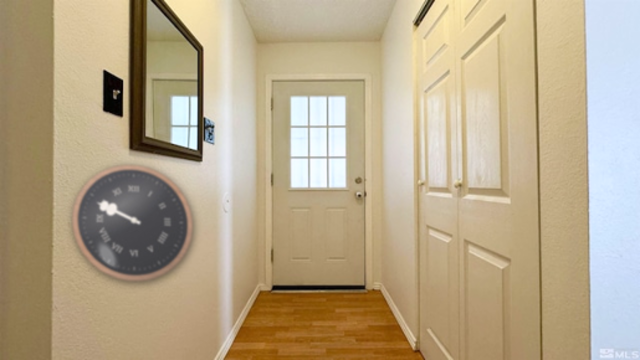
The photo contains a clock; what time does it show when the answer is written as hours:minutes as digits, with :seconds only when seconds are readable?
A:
9:49
